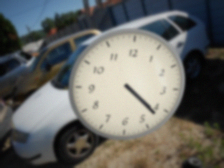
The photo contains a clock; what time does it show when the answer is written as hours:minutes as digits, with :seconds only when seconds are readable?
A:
4:22
